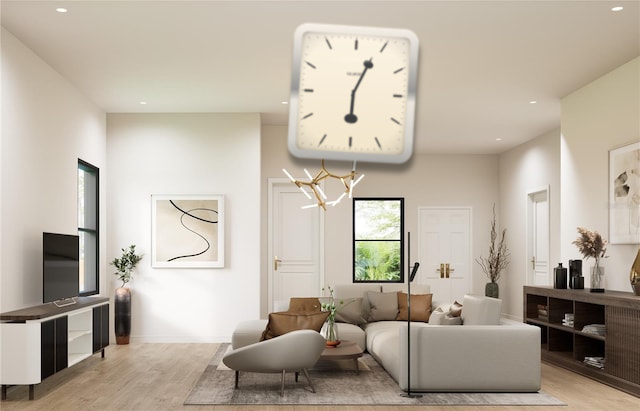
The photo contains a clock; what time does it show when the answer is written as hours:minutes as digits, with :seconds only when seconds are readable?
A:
6:04
